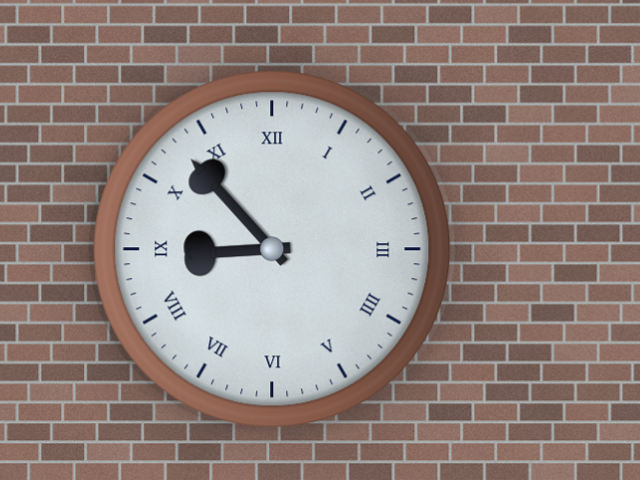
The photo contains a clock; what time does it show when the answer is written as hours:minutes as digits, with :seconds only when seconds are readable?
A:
8:53
